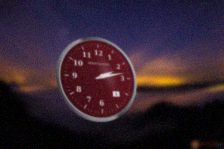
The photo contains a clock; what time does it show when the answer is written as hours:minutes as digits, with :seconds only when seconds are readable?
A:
2:13
